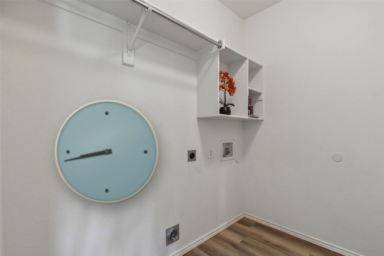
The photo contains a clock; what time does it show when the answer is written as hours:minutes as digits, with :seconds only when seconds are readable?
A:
8:43
